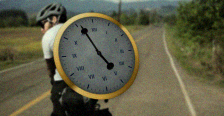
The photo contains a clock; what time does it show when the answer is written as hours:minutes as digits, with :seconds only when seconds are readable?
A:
4:56
